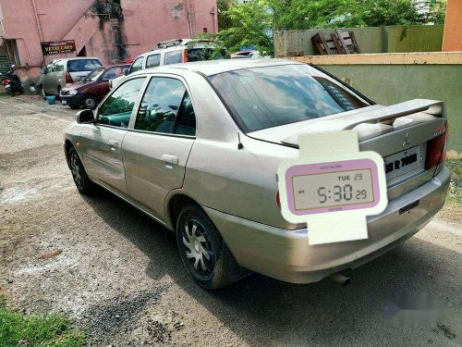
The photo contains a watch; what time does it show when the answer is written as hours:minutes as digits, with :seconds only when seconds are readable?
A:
5:30:29
